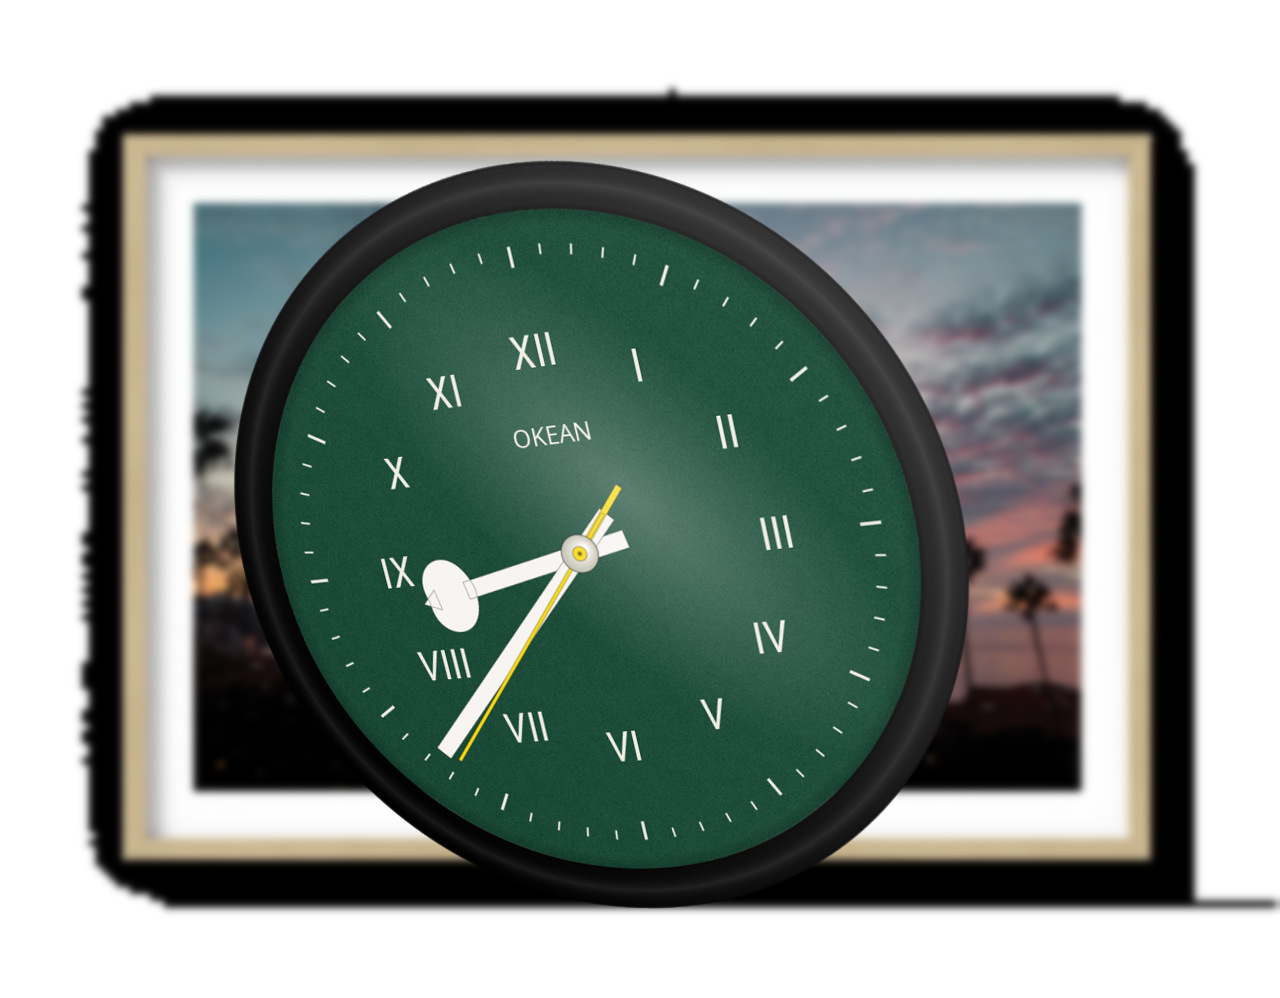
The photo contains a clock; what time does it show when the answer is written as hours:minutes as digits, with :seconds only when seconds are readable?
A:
8:37:37
